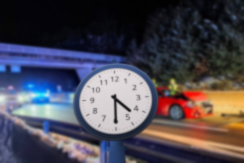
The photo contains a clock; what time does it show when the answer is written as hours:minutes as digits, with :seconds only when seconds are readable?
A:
4:30
